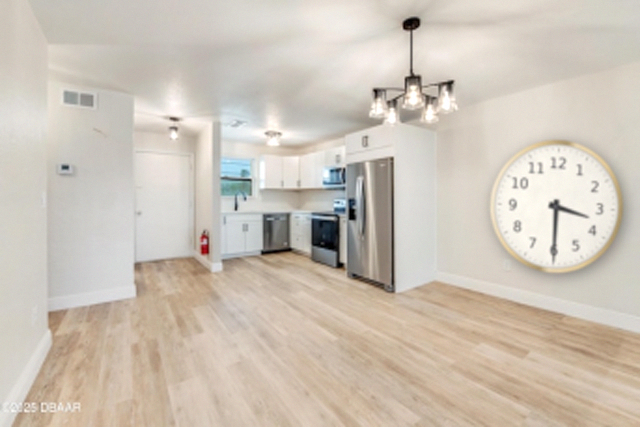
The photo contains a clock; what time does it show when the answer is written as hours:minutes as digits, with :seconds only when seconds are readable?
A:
3:30
